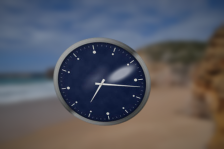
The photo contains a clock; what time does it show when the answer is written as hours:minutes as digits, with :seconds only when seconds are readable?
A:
7:17
